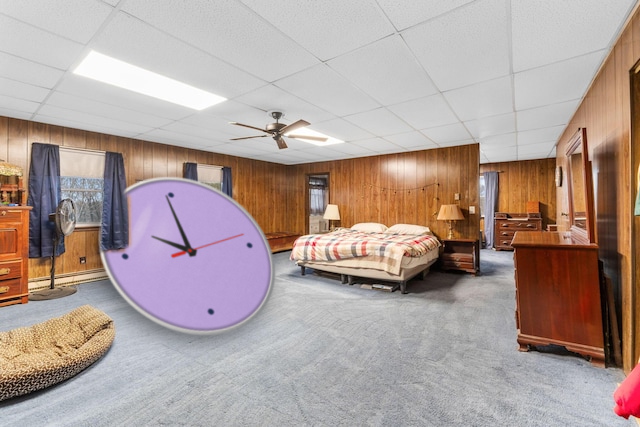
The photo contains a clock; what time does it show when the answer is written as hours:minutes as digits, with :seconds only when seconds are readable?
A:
9:59:13
